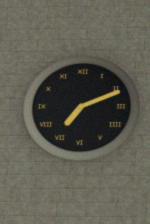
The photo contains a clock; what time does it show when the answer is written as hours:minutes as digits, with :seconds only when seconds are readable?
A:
7:11
